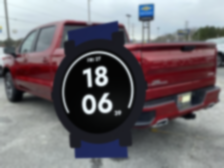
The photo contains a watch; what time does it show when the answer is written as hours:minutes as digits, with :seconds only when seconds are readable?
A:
18:06
